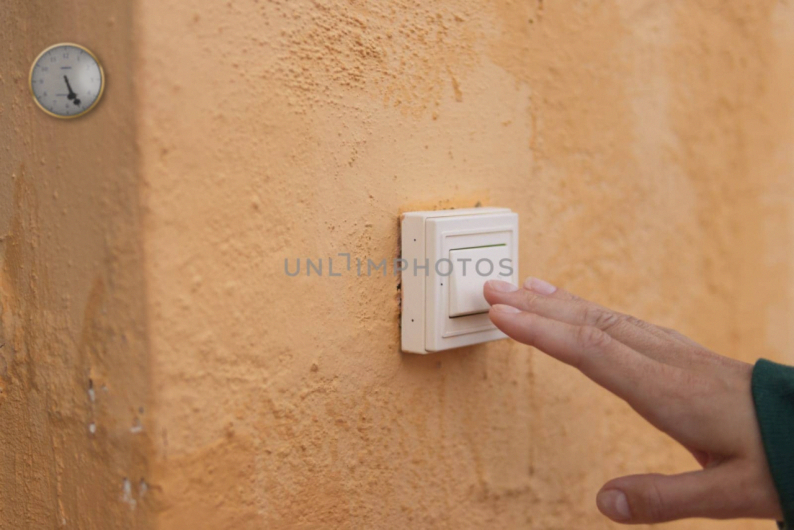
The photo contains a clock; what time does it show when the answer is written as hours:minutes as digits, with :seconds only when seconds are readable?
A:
5:26
